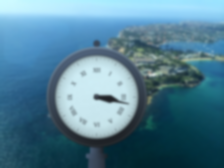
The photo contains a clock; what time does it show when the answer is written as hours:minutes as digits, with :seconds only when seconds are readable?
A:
3:17
